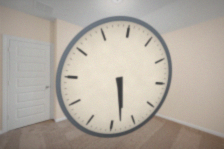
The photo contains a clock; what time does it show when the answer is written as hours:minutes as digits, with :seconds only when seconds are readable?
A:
5:28
